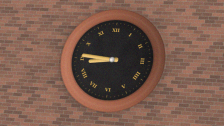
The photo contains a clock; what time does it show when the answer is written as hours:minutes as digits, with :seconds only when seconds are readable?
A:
8:46
